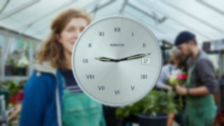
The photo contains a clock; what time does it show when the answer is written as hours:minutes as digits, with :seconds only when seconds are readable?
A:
9:13
